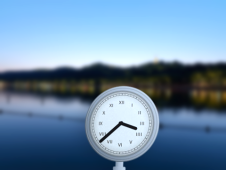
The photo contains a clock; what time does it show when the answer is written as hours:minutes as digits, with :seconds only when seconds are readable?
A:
3:38
